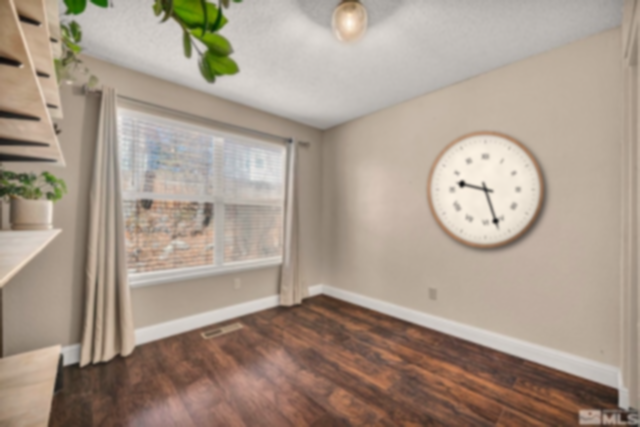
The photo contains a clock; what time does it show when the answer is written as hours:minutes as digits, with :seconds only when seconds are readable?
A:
9:27
